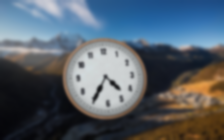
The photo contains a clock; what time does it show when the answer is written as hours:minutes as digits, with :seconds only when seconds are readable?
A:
4:35
